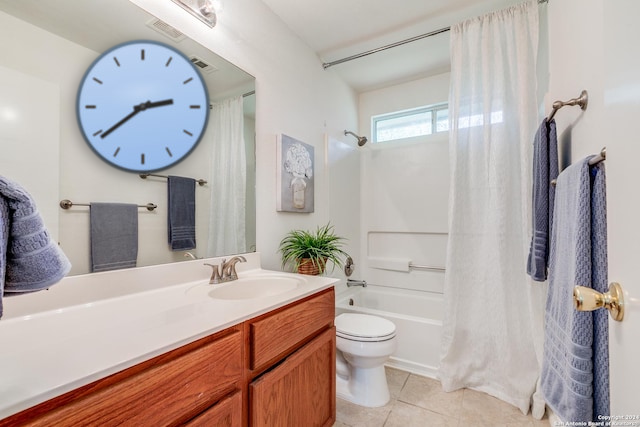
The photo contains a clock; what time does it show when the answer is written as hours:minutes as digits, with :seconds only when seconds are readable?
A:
2:39
